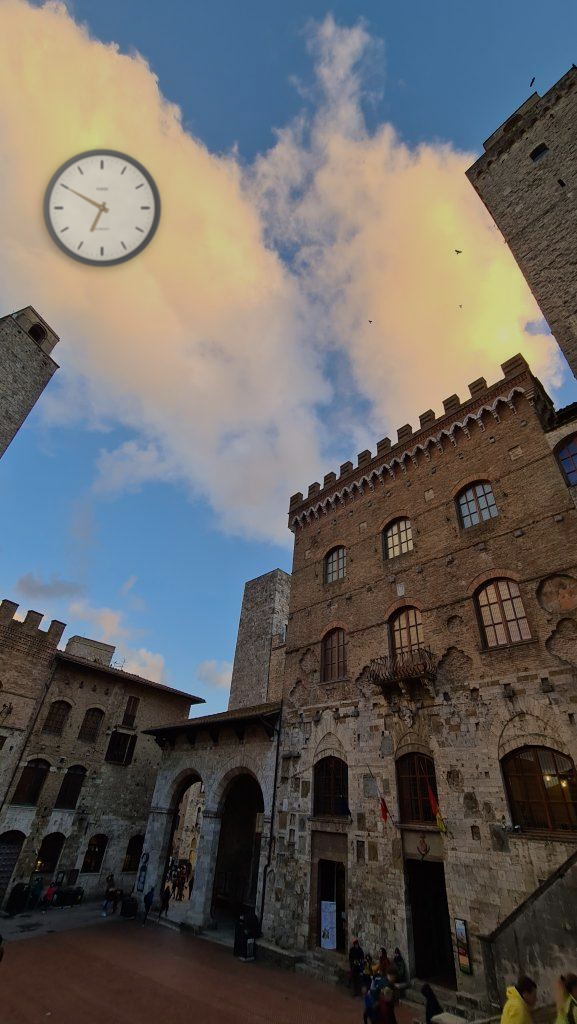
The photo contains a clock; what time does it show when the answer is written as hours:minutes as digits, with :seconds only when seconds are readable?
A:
6:50
